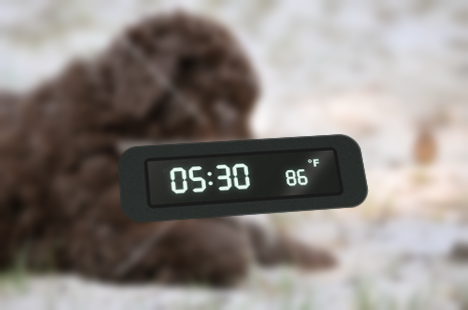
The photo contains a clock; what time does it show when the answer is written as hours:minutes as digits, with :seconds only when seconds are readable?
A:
5:30
